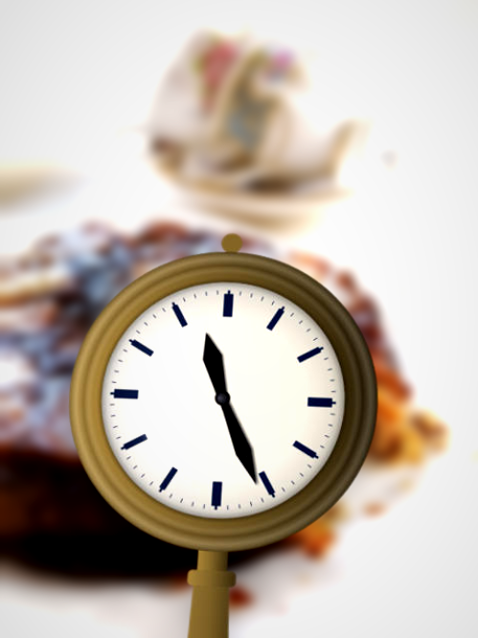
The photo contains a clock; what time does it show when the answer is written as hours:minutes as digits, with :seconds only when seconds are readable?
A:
11:26
